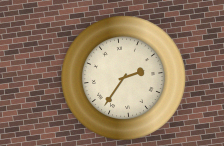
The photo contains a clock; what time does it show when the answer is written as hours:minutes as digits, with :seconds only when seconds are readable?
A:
2:37
